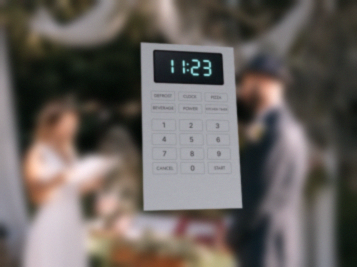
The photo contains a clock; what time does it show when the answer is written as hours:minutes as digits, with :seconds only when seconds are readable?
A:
11:23
